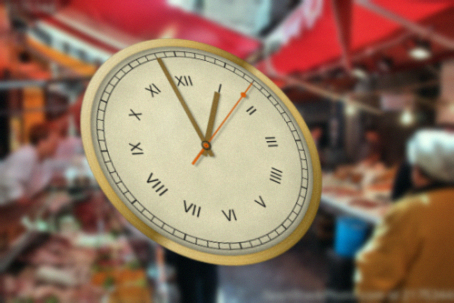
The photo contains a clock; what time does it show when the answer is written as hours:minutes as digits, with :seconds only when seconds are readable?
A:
12:58:08
